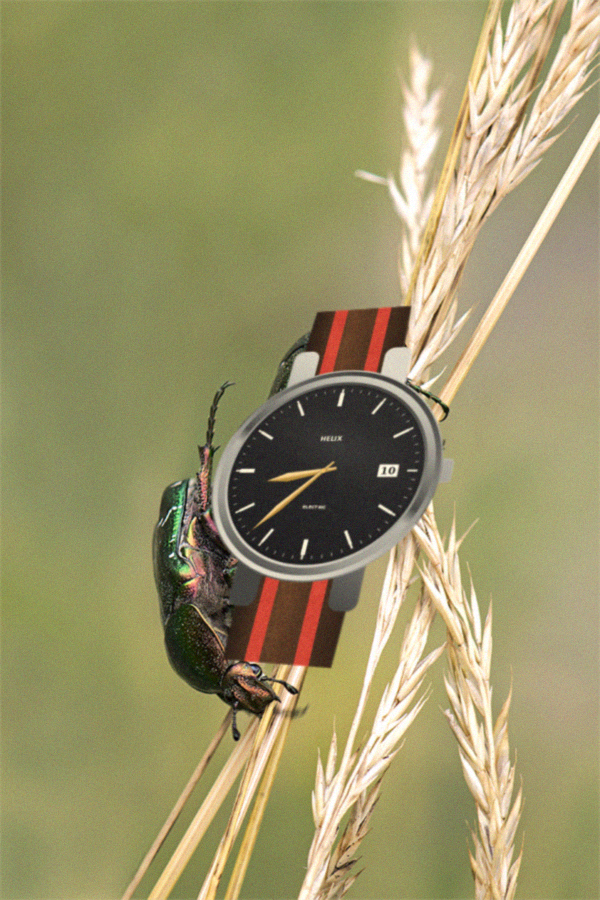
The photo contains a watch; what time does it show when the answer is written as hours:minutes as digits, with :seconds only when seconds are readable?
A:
8:37
